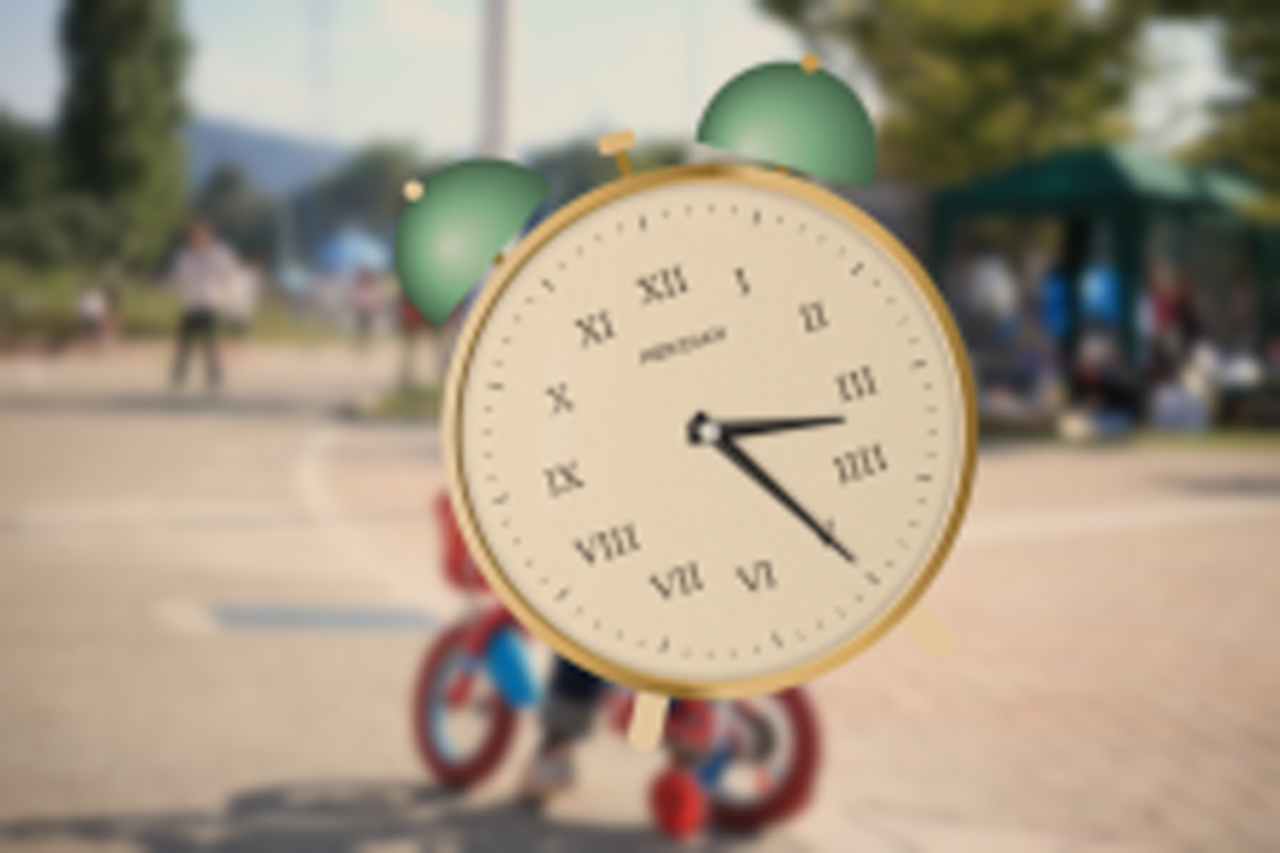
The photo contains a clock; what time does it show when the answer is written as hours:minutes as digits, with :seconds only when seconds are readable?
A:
3:25
